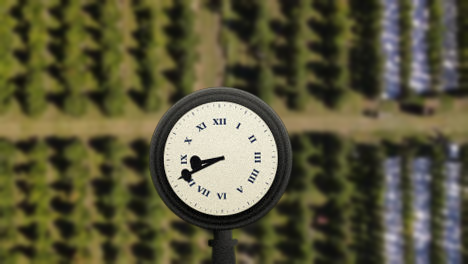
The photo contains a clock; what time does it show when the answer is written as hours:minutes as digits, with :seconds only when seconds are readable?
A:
8:41
